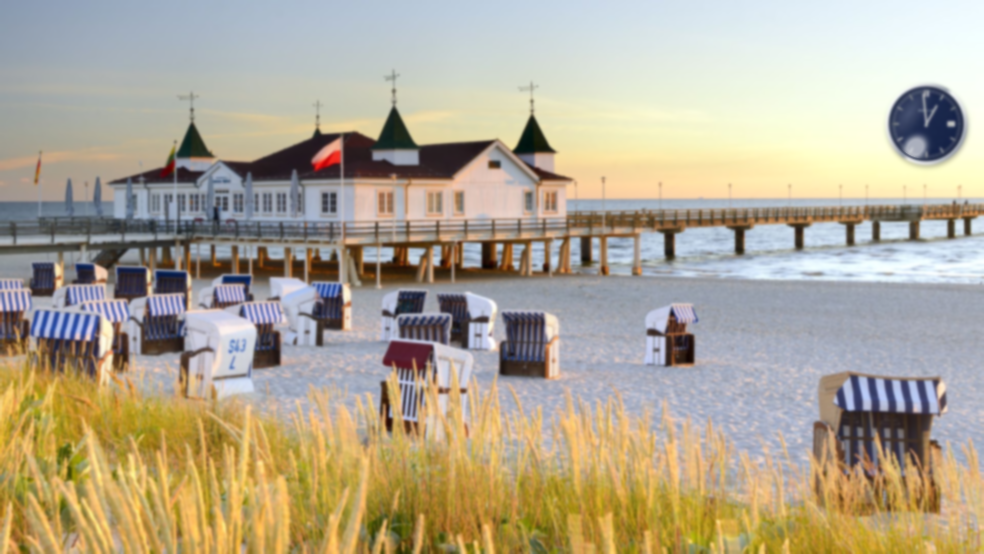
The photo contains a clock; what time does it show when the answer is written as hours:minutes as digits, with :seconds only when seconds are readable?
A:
12:59
